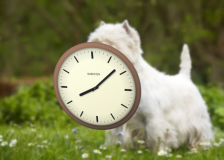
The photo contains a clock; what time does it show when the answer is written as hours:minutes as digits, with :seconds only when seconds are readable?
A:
8:08
